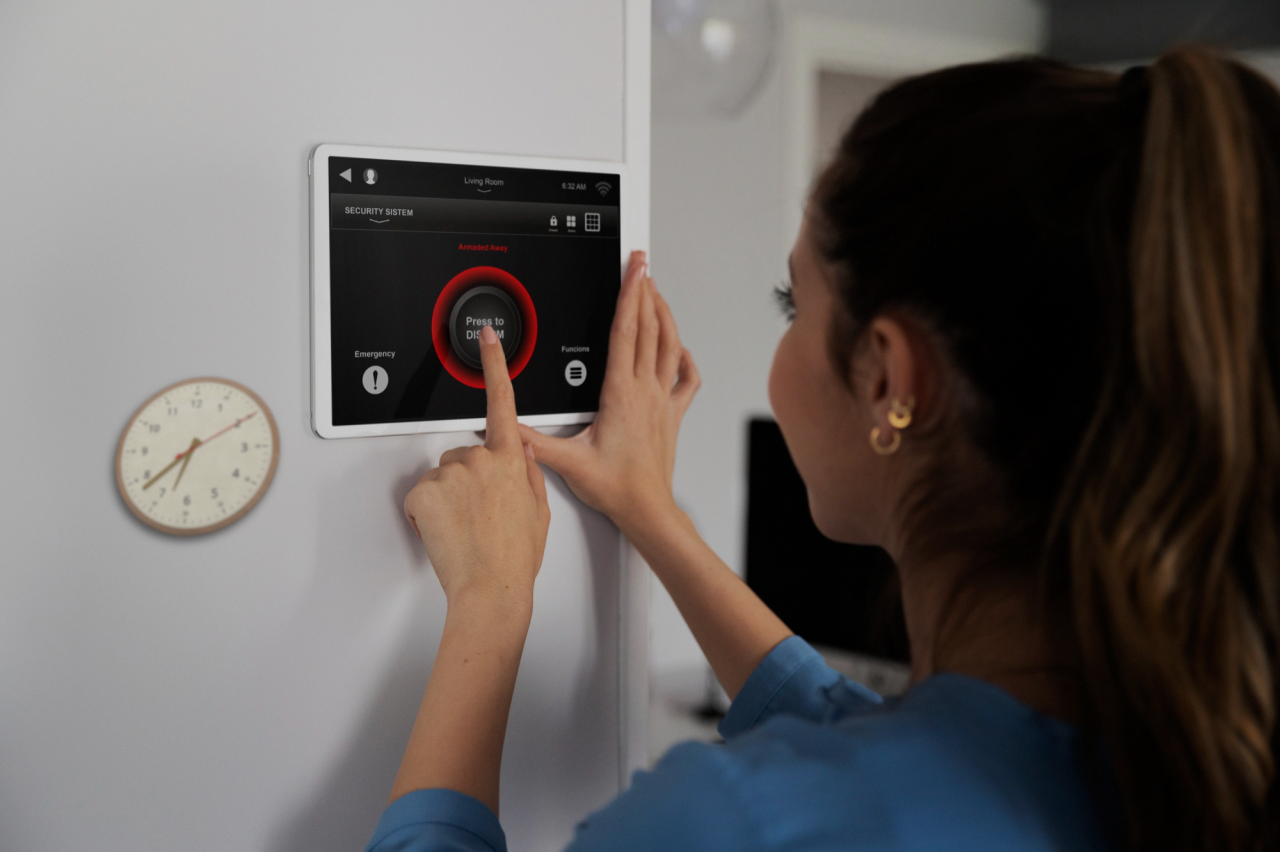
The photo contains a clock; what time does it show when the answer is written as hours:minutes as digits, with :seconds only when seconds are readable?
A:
6:38:10
